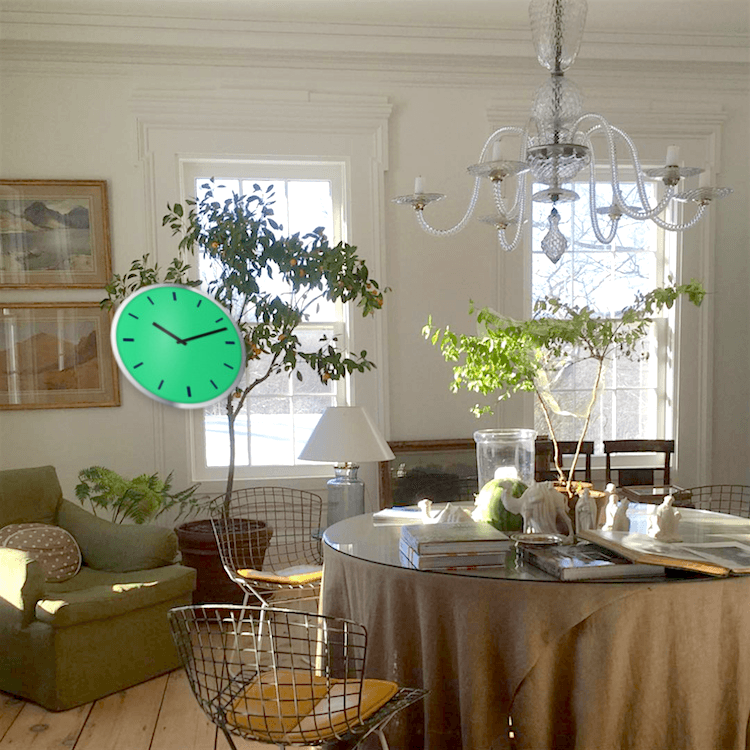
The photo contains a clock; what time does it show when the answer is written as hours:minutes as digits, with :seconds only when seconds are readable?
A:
10:12
